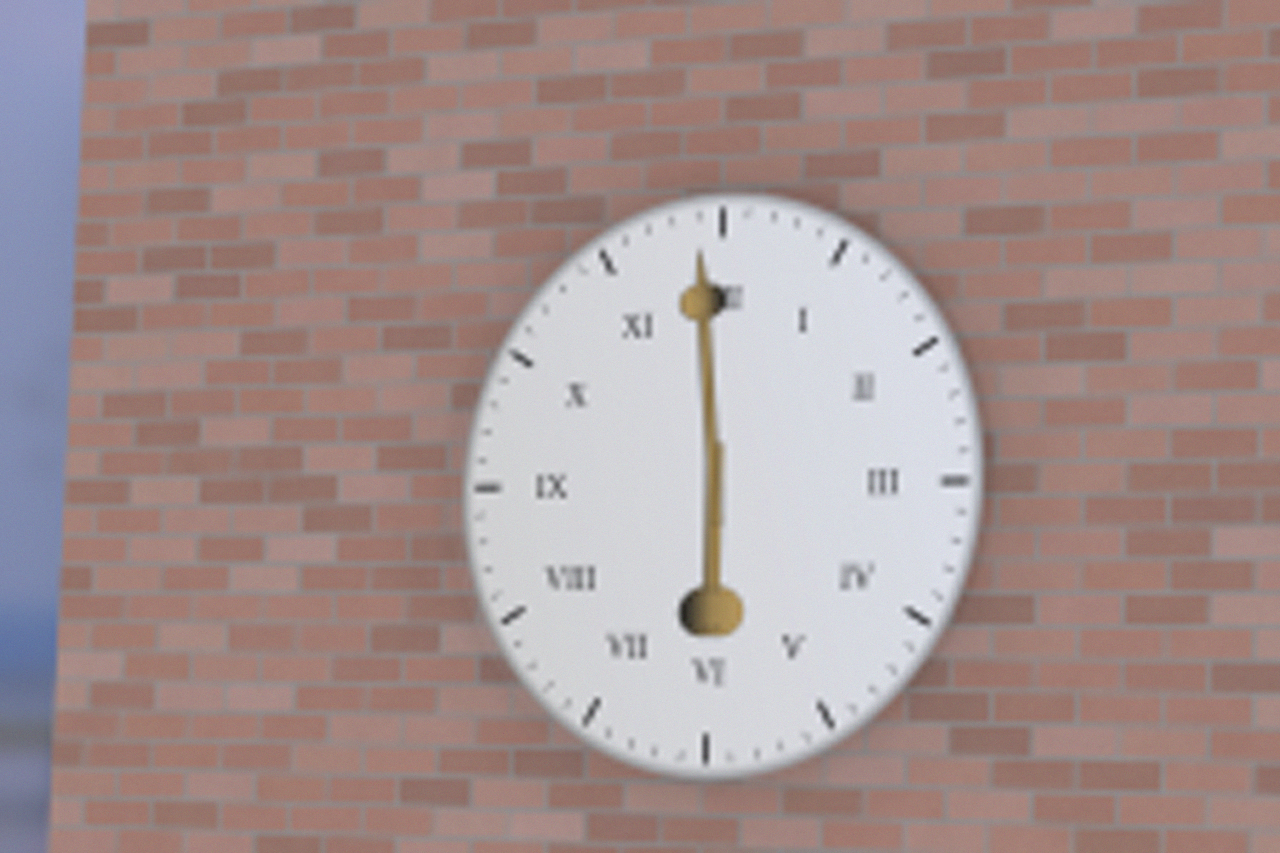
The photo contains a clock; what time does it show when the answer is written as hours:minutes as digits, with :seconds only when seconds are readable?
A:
5:59
